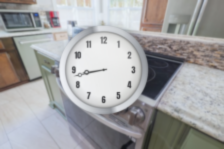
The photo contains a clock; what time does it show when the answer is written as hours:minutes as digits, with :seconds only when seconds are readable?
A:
8:43
